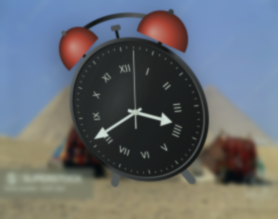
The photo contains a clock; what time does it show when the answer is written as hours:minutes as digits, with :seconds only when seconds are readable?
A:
3:41:02
